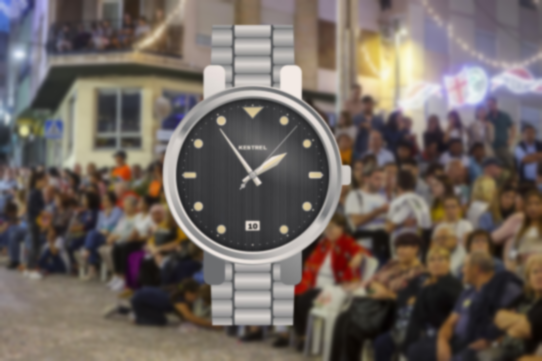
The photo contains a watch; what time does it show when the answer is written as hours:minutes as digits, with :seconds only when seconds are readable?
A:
1:54:07
